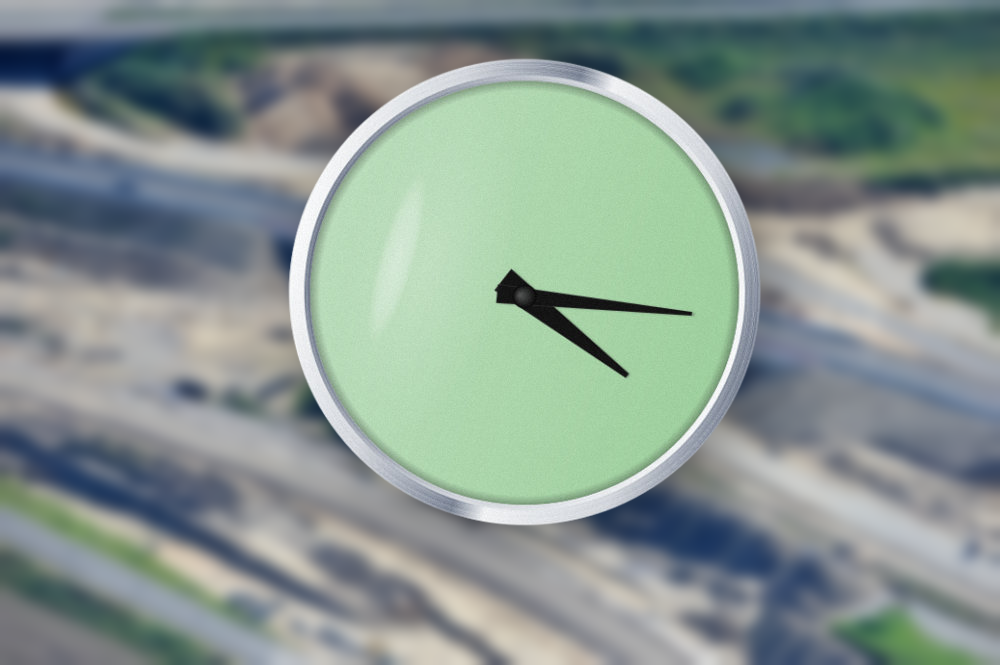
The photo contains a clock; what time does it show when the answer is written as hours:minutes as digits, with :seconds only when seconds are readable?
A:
4:16
